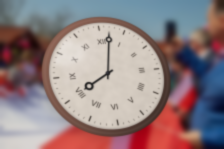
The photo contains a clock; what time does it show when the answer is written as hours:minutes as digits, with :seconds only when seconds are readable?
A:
8:02
